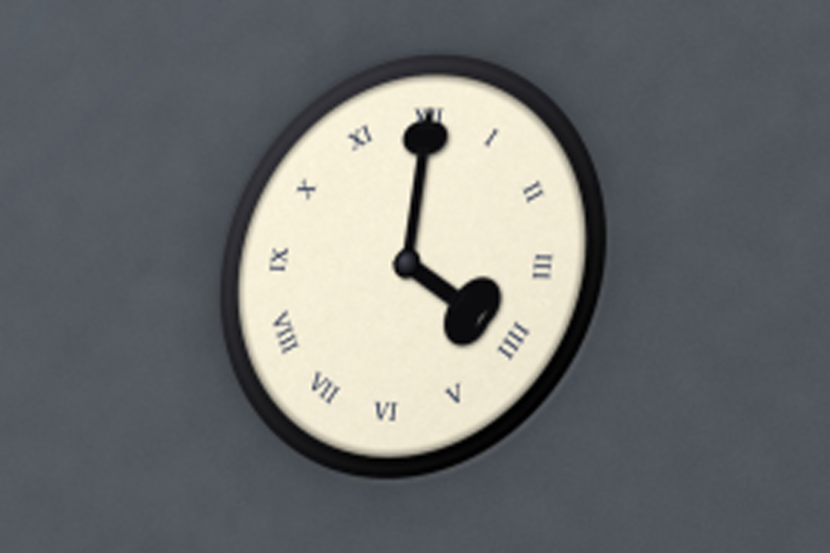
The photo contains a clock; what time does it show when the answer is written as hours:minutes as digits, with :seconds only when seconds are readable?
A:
4:00
